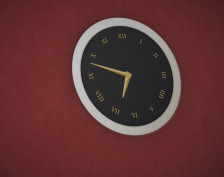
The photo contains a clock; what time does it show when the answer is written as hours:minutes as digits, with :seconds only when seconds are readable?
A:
6:48
